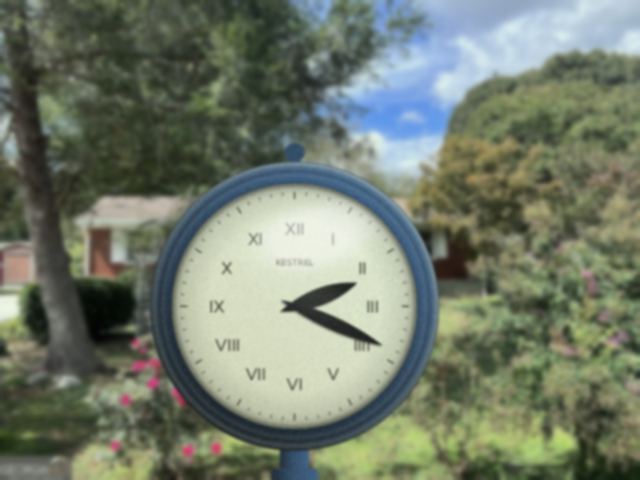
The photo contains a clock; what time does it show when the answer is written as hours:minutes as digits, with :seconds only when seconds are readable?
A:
2:19
